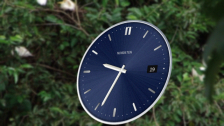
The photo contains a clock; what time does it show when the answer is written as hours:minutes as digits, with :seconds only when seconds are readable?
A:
9:34
